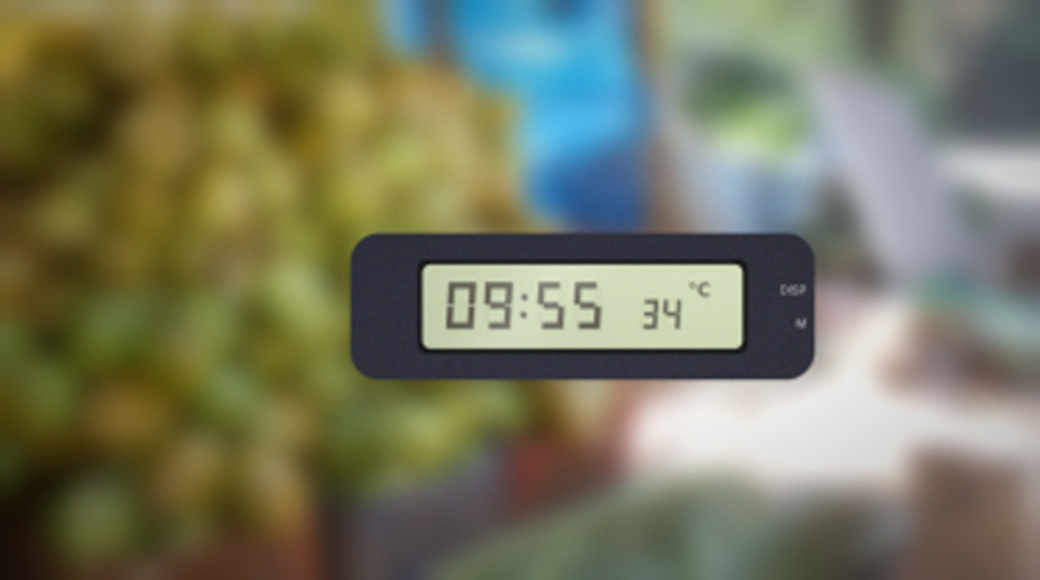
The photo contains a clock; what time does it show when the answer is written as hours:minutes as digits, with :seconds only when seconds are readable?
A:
9:55
